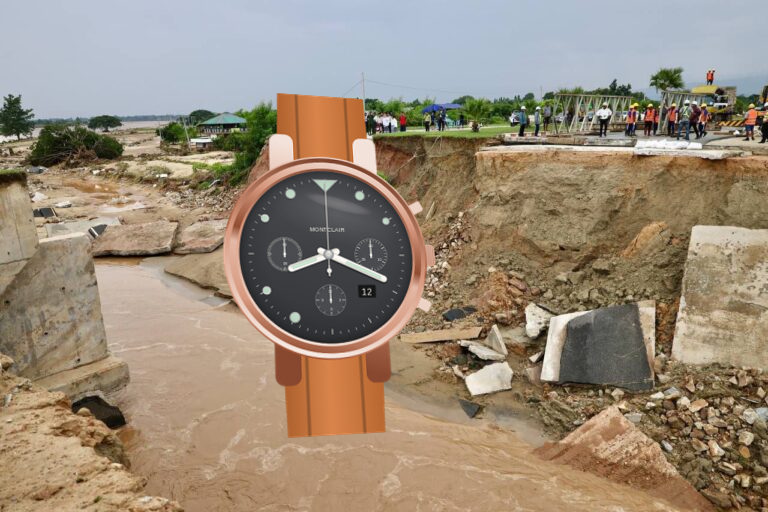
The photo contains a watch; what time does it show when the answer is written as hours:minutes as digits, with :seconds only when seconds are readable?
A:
8:19
